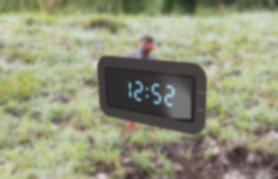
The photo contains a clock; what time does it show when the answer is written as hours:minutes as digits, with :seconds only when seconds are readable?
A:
12:52
